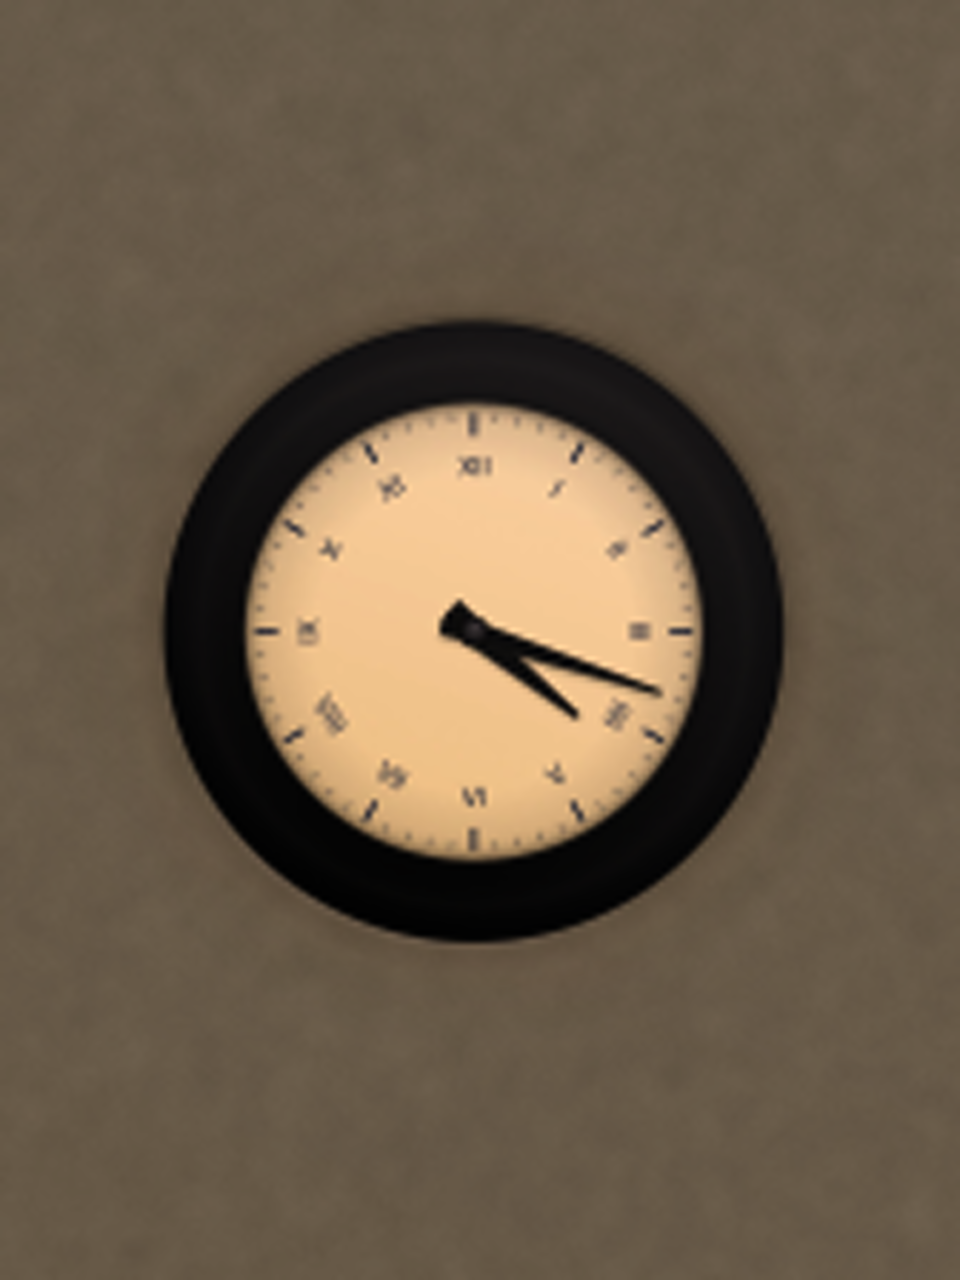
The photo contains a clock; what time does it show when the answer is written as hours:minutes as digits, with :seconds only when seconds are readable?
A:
4:18
